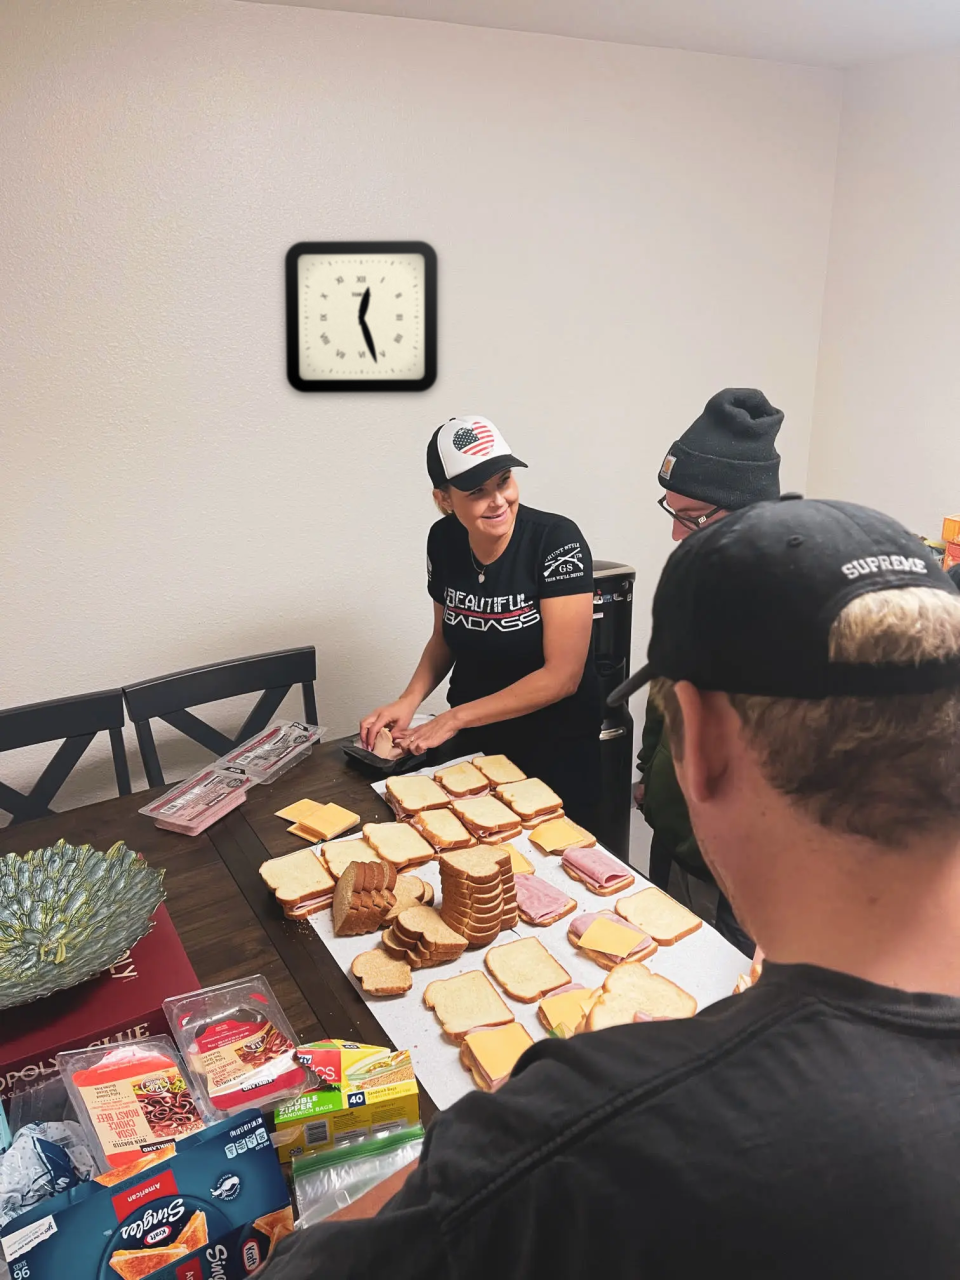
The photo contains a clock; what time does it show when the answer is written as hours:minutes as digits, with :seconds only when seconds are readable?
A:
12:27
